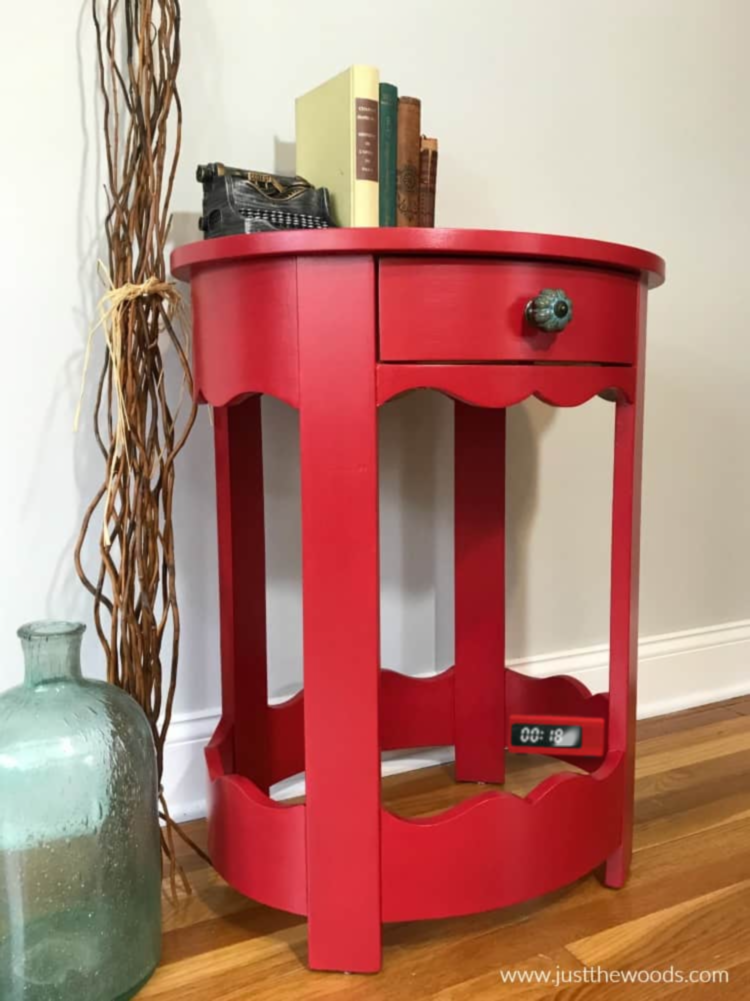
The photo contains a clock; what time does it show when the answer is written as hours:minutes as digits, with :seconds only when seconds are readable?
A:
0:18
